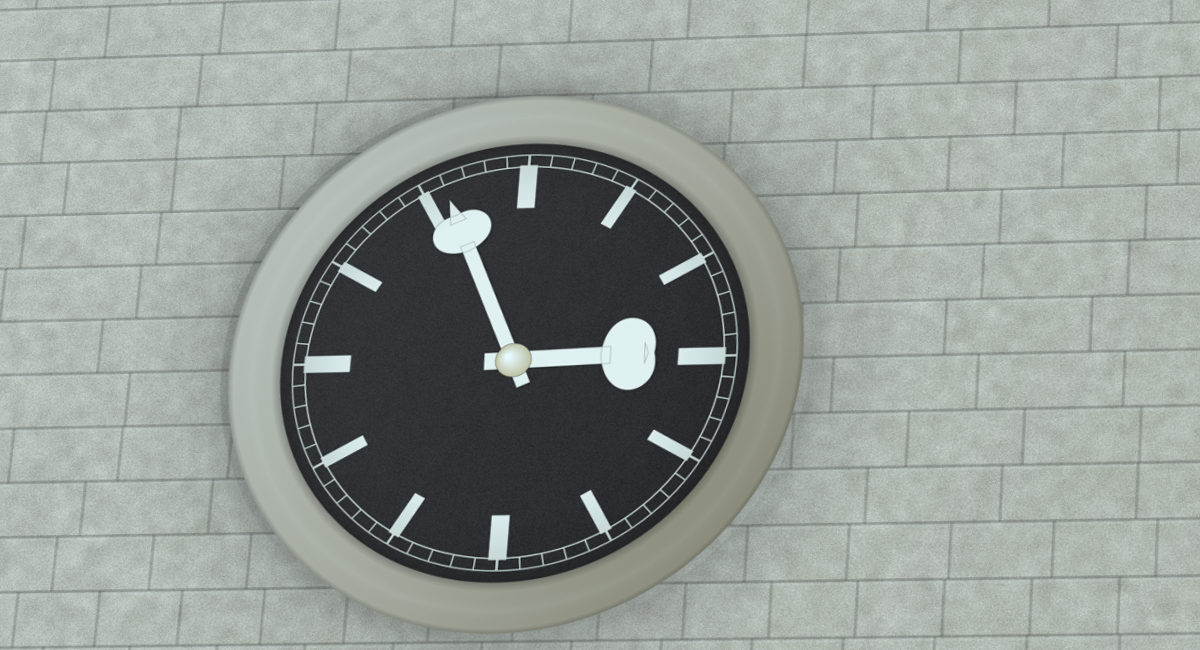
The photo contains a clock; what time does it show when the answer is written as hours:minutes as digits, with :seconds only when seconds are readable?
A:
2:56
